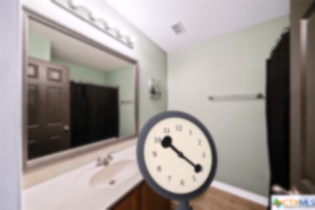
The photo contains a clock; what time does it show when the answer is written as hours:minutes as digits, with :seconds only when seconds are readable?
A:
10:21
